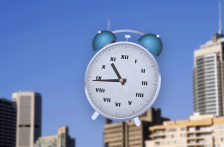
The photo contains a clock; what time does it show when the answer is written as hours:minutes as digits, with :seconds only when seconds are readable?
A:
10:44
